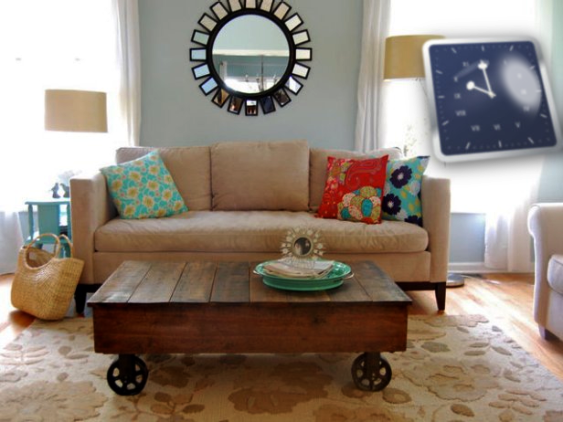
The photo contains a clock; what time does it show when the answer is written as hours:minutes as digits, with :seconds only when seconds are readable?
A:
9:59
